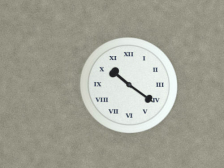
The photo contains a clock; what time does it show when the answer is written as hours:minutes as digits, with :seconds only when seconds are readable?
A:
10:21
